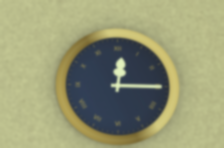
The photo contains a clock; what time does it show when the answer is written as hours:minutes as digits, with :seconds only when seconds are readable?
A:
12:15
